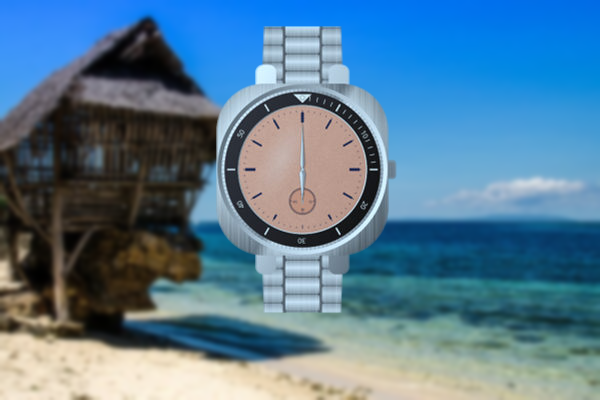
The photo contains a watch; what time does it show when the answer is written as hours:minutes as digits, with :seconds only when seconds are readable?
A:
6:00
